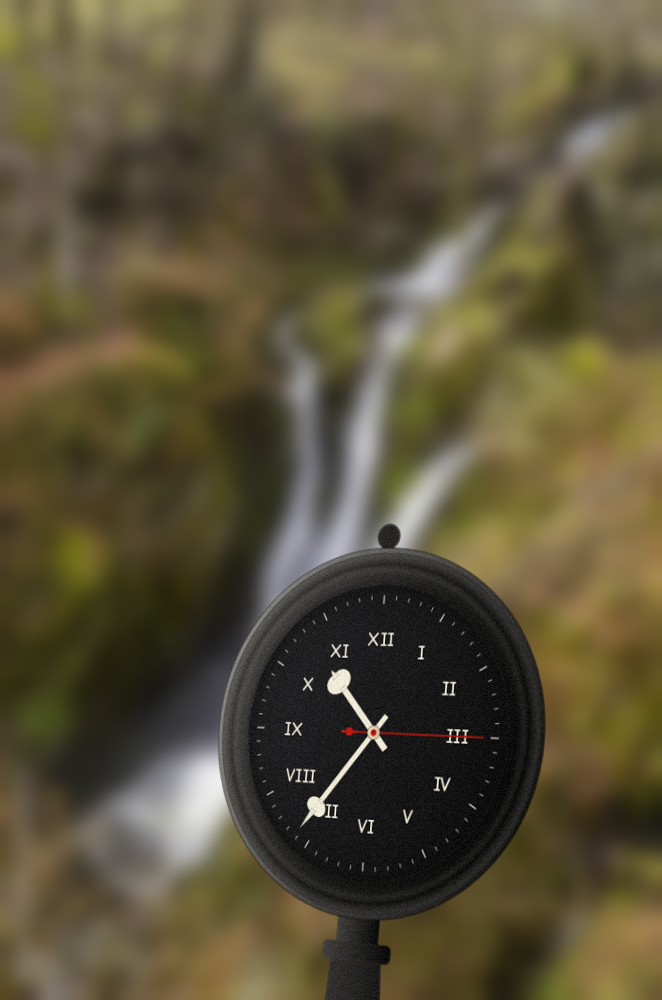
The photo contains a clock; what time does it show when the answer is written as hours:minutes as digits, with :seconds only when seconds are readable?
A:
10:36:15
